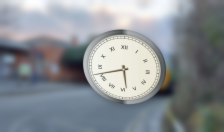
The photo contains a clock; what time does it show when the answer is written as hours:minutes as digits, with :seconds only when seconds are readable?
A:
5:42
